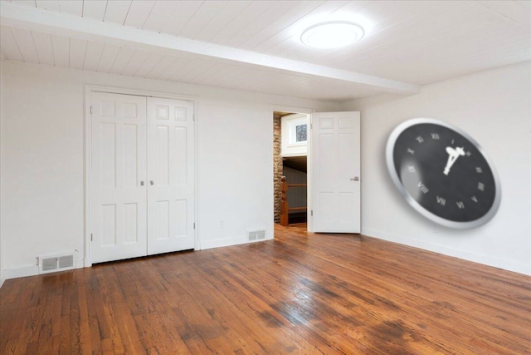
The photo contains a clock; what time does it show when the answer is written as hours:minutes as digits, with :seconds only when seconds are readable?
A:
1:08
